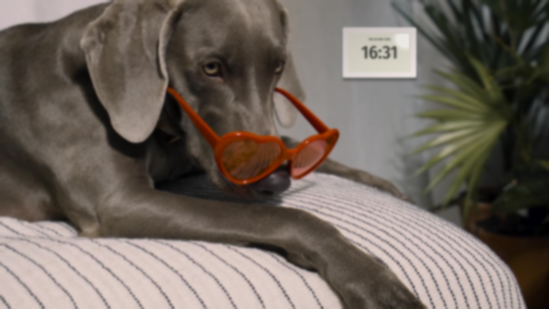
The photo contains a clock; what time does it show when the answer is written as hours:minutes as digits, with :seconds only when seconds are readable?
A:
16:31
